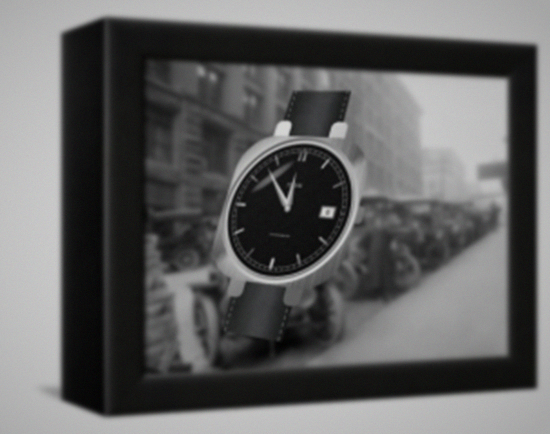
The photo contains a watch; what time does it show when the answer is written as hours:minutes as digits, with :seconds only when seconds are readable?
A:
11:53
